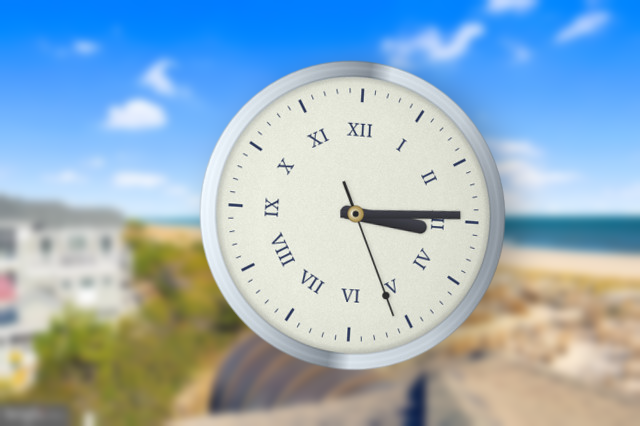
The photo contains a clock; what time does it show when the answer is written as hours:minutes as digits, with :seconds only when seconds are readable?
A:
3:14:26
